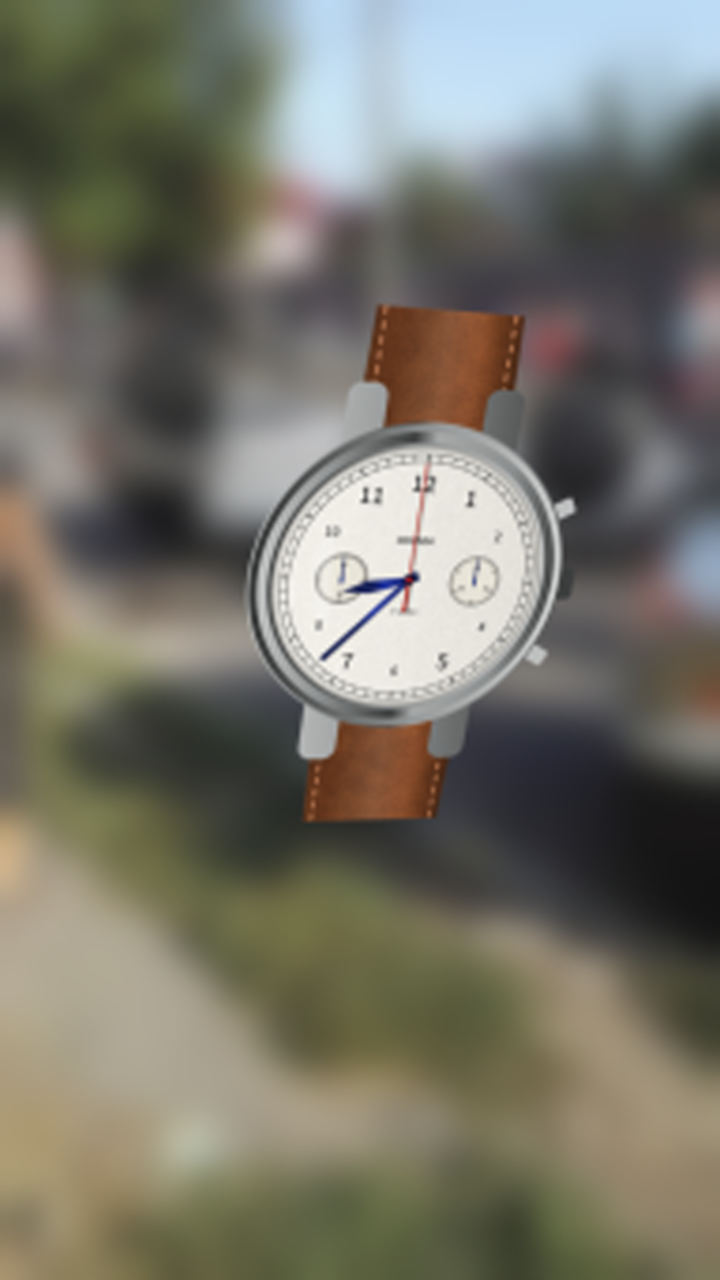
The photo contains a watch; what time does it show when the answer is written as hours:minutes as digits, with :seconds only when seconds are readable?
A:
8:37
